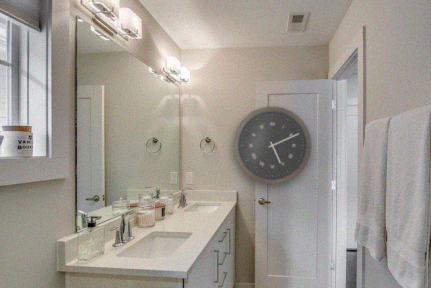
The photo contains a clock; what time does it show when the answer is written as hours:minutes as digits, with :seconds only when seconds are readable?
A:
5:11
